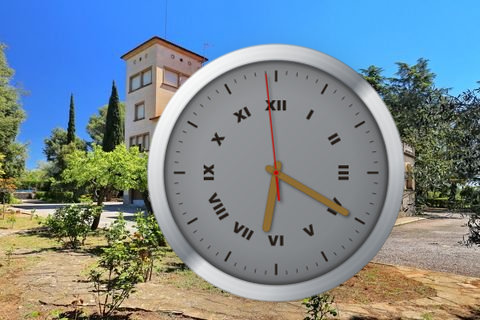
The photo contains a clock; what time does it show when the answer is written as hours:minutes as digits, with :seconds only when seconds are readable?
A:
6:19:59
